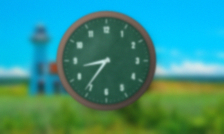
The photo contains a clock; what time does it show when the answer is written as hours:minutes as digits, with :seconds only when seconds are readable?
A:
8:36
